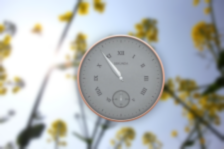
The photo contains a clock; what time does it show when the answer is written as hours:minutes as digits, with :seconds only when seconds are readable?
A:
10:54
